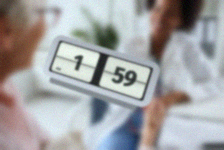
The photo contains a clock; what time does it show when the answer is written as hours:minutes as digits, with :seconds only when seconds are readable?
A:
1:59
